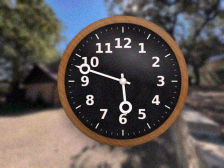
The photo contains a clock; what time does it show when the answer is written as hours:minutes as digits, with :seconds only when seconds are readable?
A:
5:48
